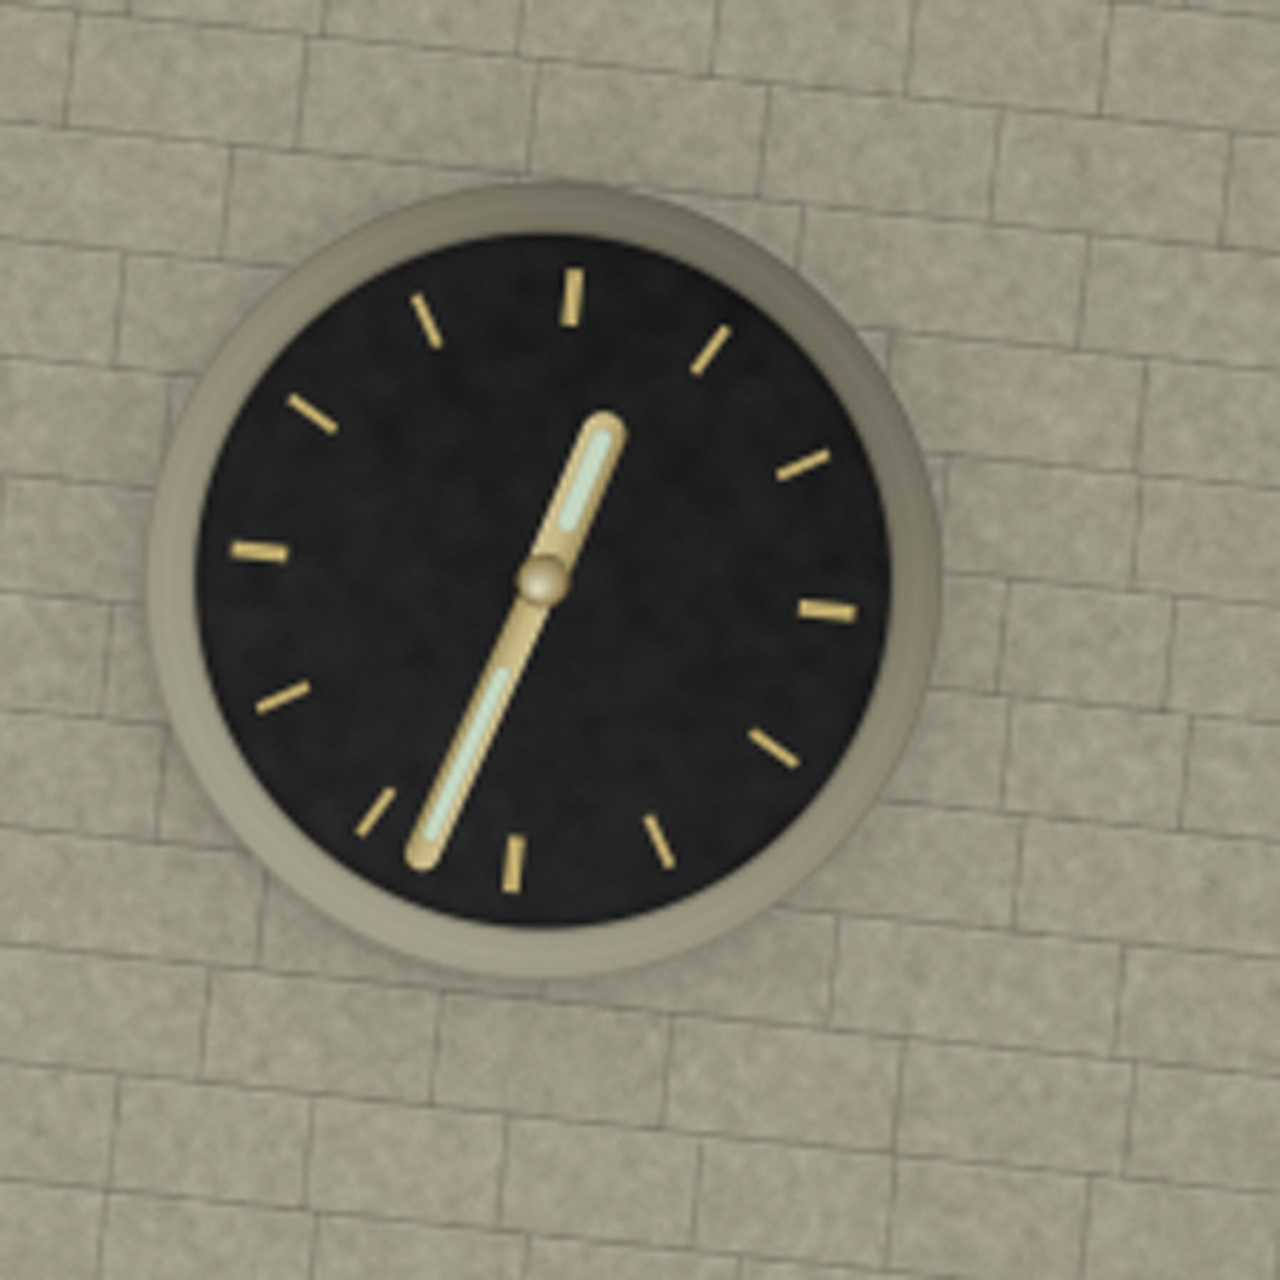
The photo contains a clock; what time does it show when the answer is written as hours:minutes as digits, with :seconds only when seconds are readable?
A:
12:33
